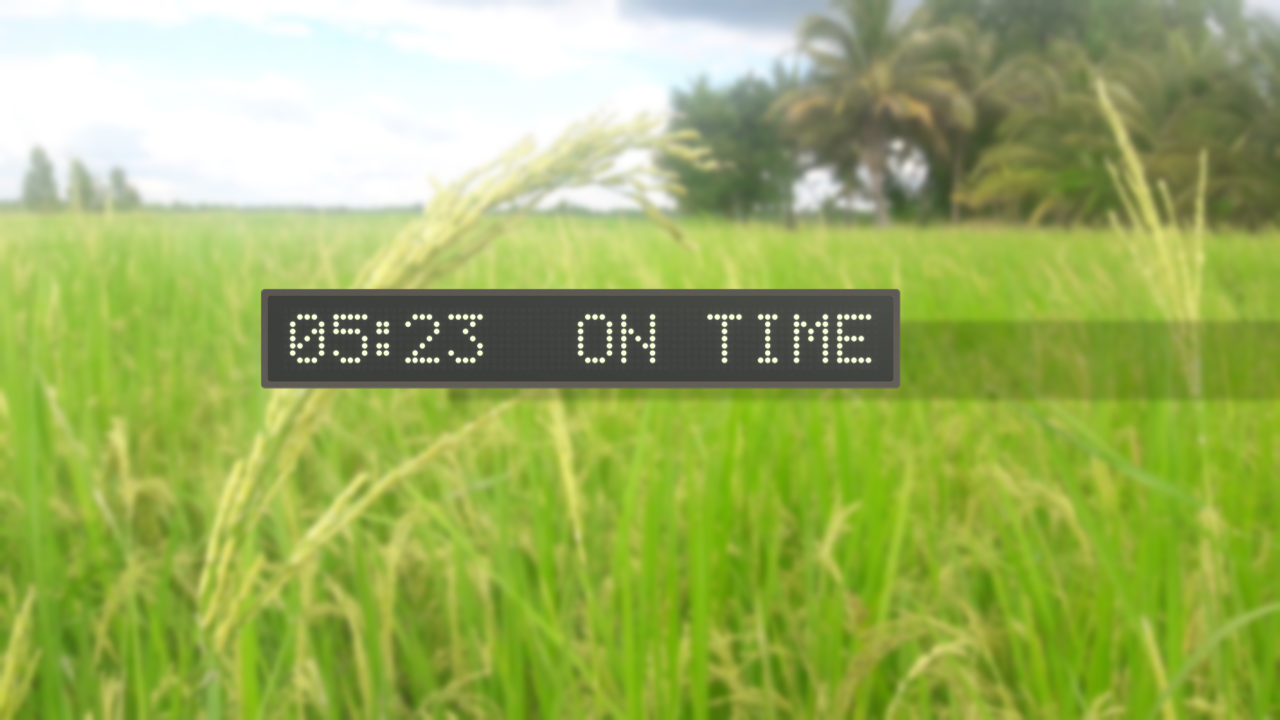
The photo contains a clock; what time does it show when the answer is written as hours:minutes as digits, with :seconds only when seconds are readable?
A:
5:23
